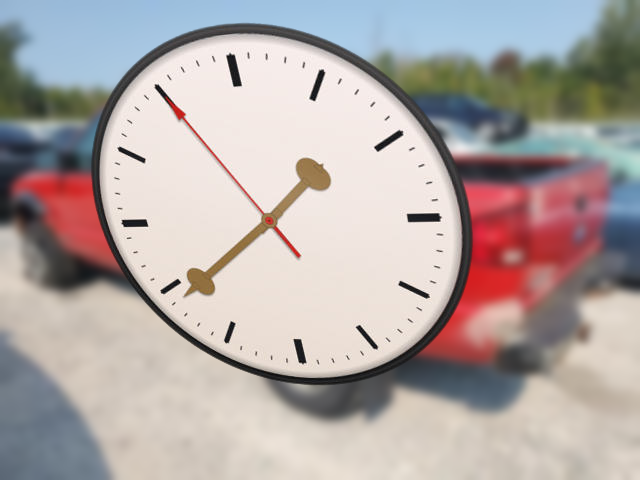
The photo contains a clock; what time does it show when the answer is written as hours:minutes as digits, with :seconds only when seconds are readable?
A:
1:38:55
